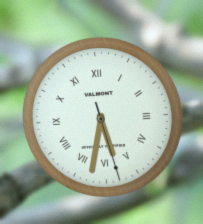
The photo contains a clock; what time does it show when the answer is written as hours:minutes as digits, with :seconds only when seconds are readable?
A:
5:32:28
